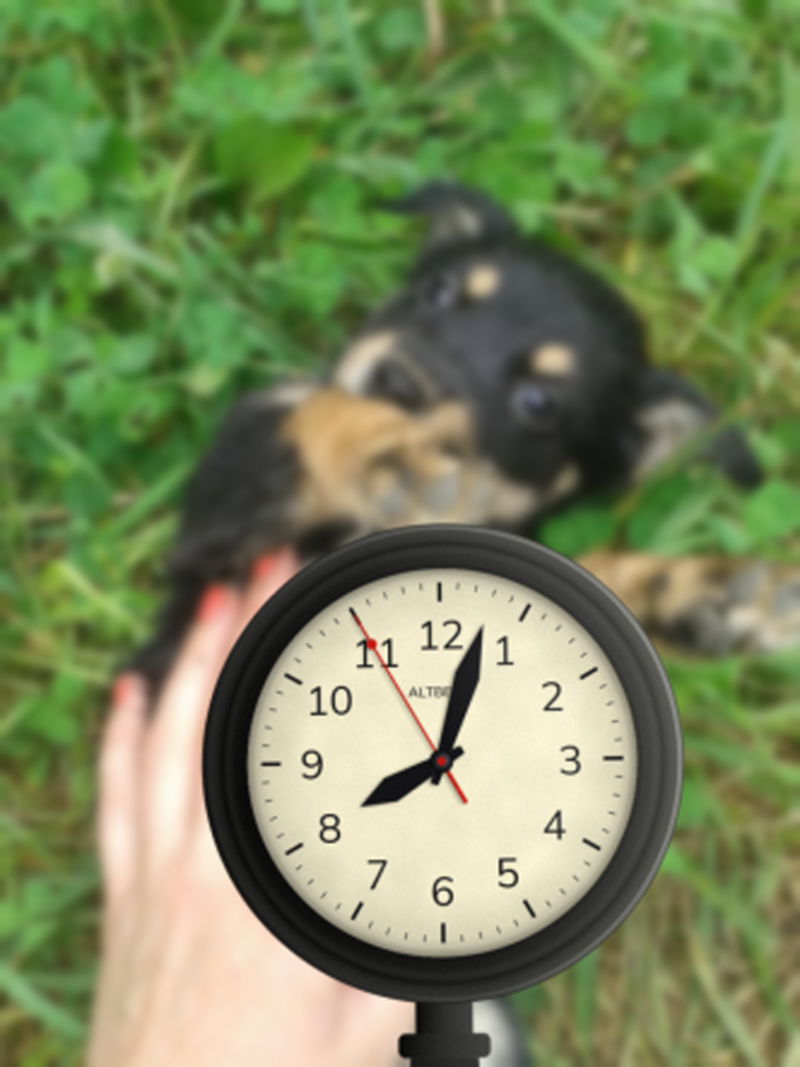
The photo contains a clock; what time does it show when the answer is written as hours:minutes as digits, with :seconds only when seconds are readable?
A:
8:02:55
